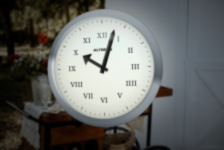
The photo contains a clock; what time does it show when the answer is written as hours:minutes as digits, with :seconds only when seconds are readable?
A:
10:03
